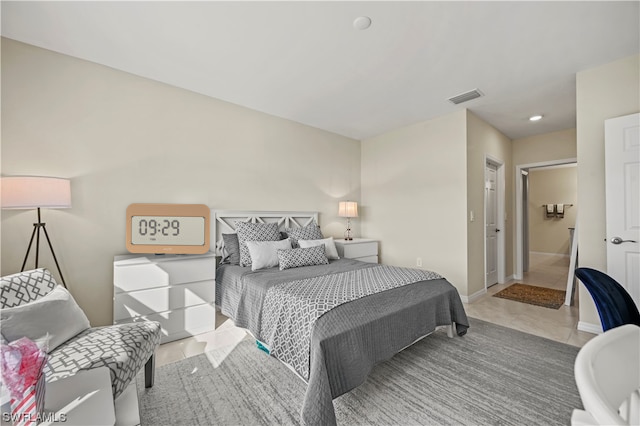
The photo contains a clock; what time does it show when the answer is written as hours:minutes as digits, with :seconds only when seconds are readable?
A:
9:29
